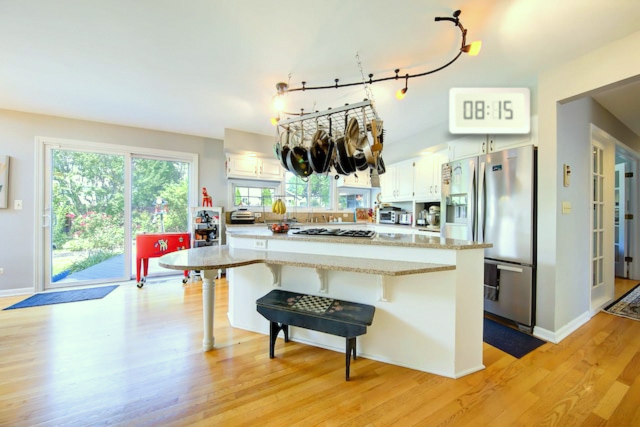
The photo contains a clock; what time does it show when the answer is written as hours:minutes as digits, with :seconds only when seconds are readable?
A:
8:15
